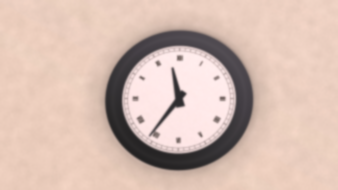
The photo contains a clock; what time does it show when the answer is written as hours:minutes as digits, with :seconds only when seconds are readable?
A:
11:36
